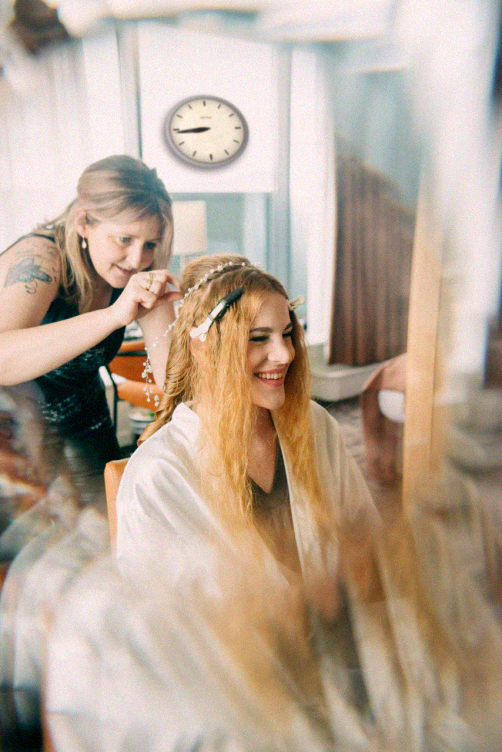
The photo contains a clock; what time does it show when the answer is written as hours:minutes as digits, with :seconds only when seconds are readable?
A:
8:44
